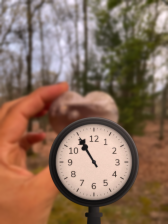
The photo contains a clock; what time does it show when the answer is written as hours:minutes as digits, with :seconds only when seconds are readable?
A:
10:55
